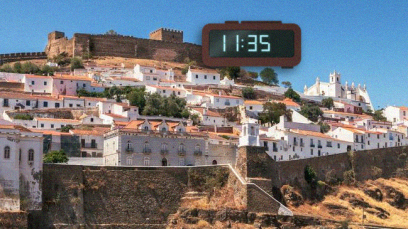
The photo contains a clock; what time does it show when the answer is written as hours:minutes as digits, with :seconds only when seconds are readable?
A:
11:35
